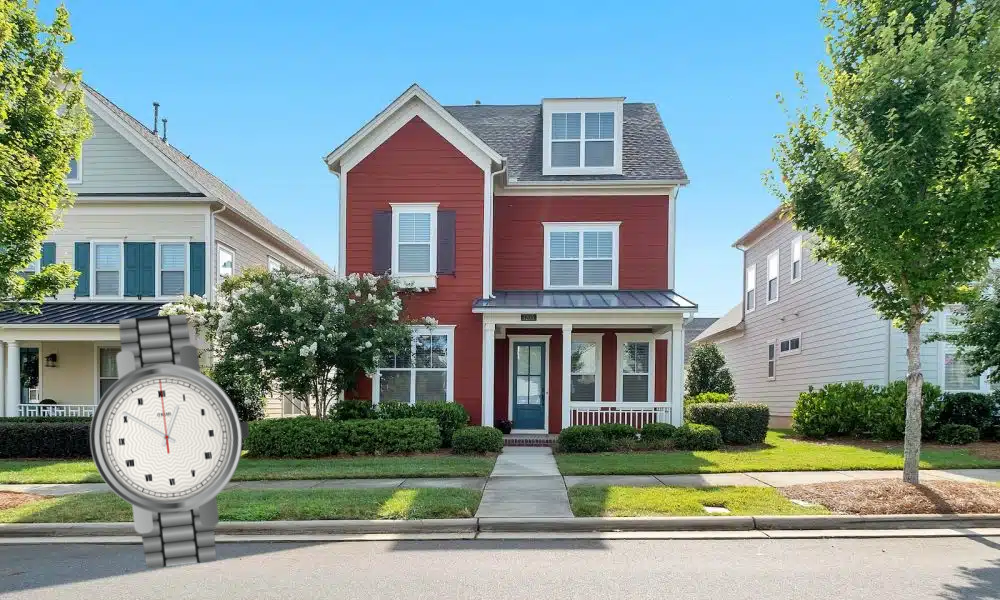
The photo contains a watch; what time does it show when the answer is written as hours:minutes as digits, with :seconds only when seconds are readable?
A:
12:51:00
